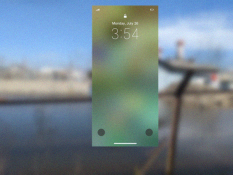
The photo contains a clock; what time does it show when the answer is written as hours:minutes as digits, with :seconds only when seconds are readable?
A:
3:54
